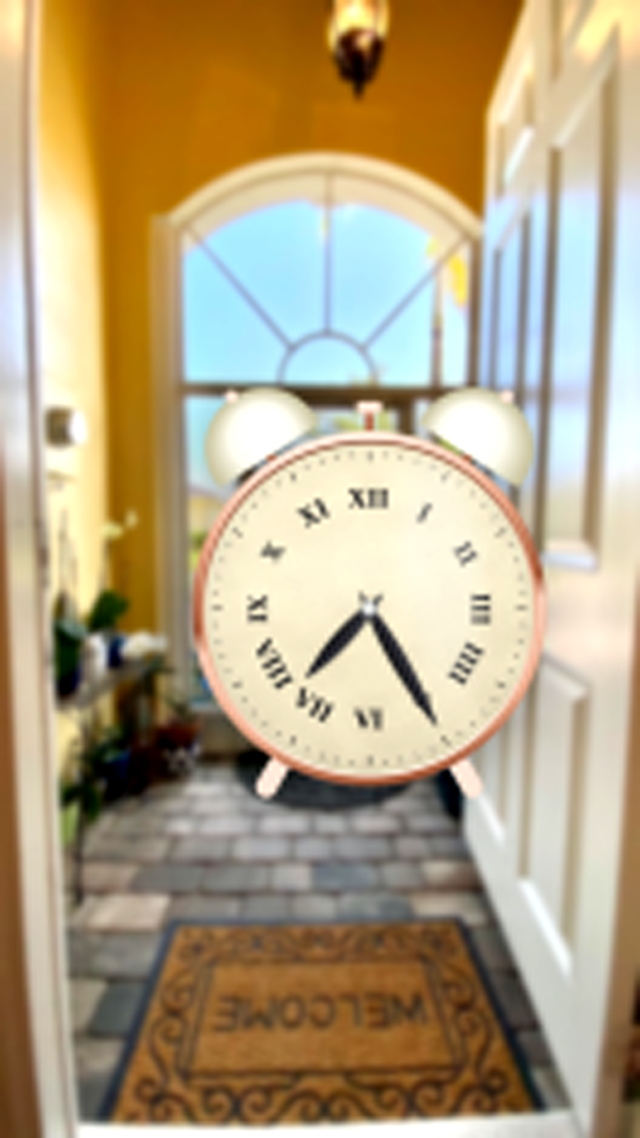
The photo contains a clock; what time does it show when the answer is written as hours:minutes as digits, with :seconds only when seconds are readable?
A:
7:25
